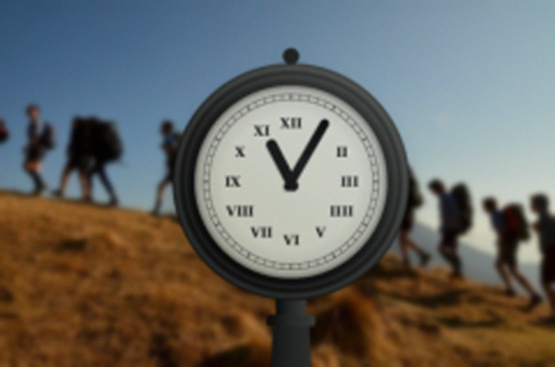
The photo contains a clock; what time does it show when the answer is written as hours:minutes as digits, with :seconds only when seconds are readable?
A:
11:05
